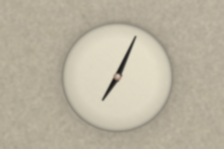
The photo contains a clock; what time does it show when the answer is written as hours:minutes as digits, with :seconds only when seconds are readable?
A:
7:04
